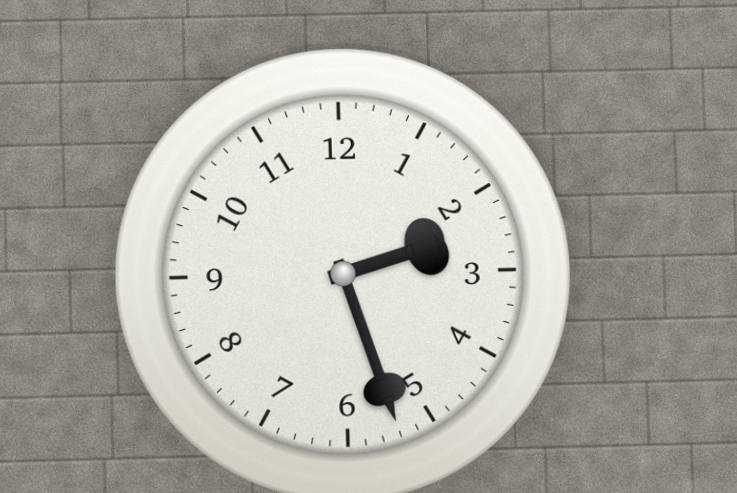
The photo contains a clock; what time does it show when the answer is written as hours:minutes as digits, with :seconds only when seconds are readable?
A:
2:27
